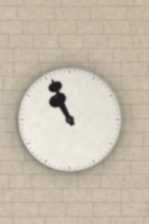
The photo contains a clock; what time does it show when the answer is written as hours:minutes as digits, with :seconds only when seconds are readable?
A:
10:56
